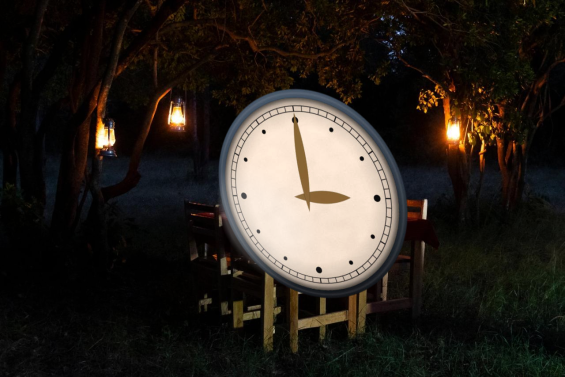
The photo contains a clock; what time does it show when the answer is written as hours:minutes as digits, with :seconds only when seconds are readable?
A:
3:00
